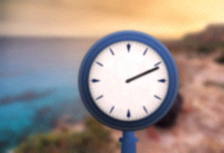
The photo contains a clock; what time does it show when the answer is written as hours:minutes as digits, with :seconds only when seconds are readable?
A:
2:11
